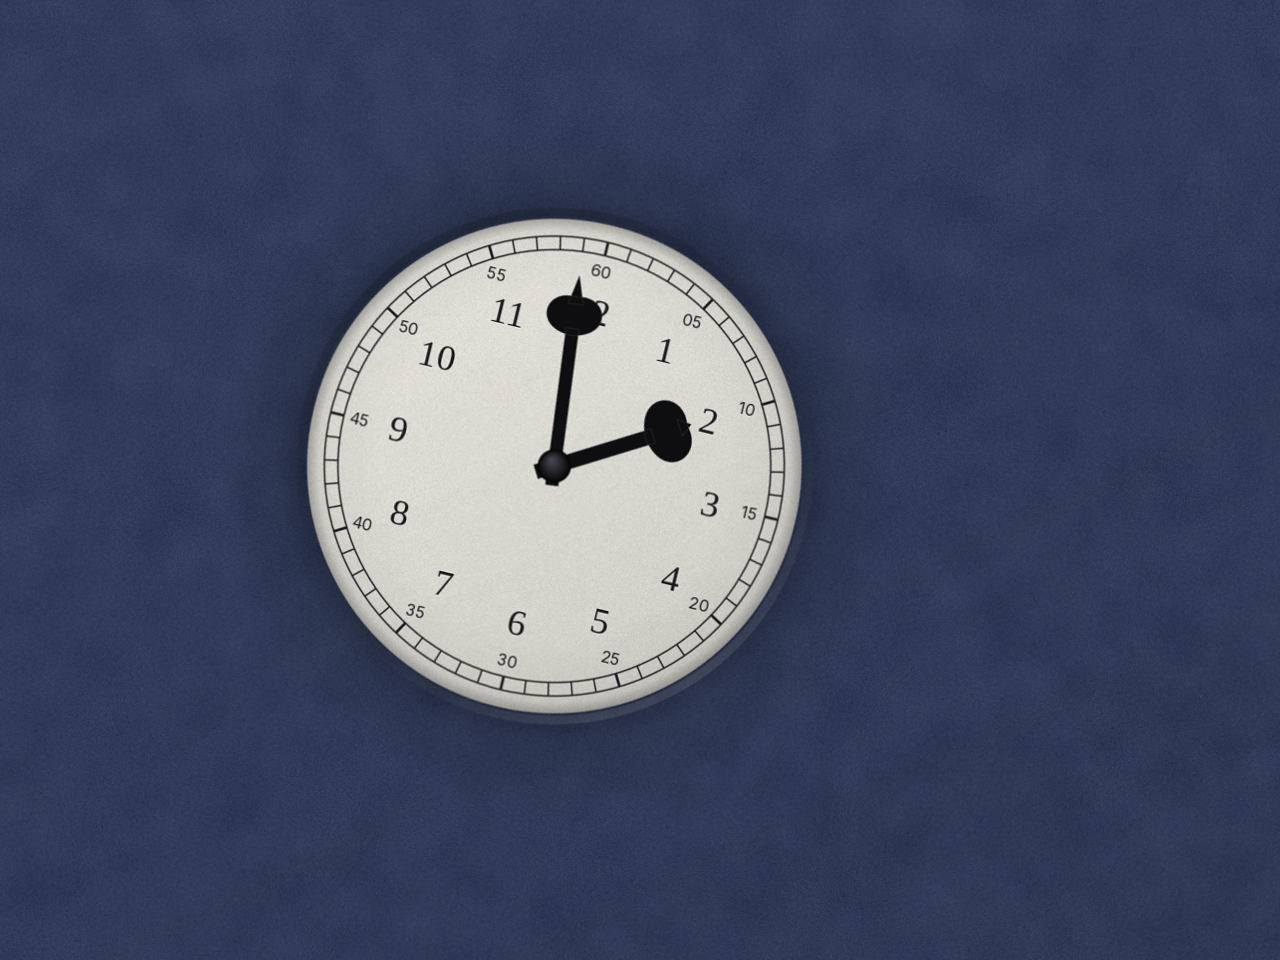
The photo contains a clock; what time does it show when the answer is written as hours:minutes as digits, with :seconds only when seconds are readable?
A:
1:59
